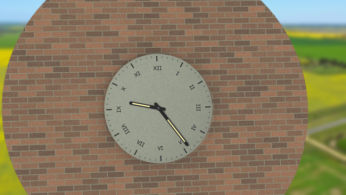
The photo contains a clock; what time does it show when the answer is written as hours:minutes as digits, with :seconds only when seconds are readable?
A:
9:24
